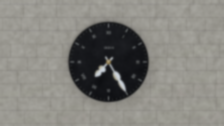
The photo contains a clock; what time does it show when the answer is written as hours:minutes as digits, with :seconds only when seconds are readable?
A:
7:25
